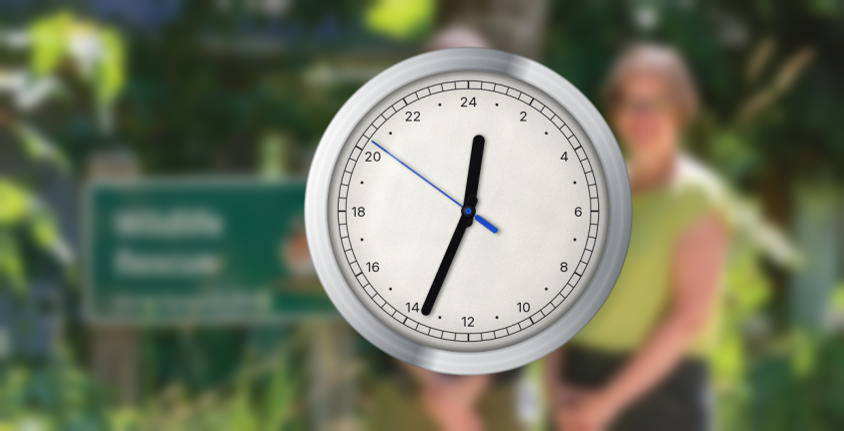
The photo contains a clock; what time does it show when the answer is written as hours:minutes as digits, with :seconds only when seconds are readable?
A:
0:33:51
